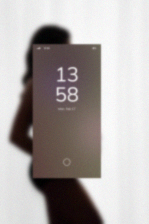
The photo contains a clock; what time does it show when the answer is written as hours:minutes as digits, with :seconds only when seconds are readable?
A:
13:58
